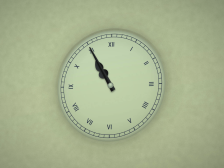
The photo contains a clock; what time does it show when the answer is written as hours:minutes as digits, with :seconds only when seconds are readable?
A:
10:55
